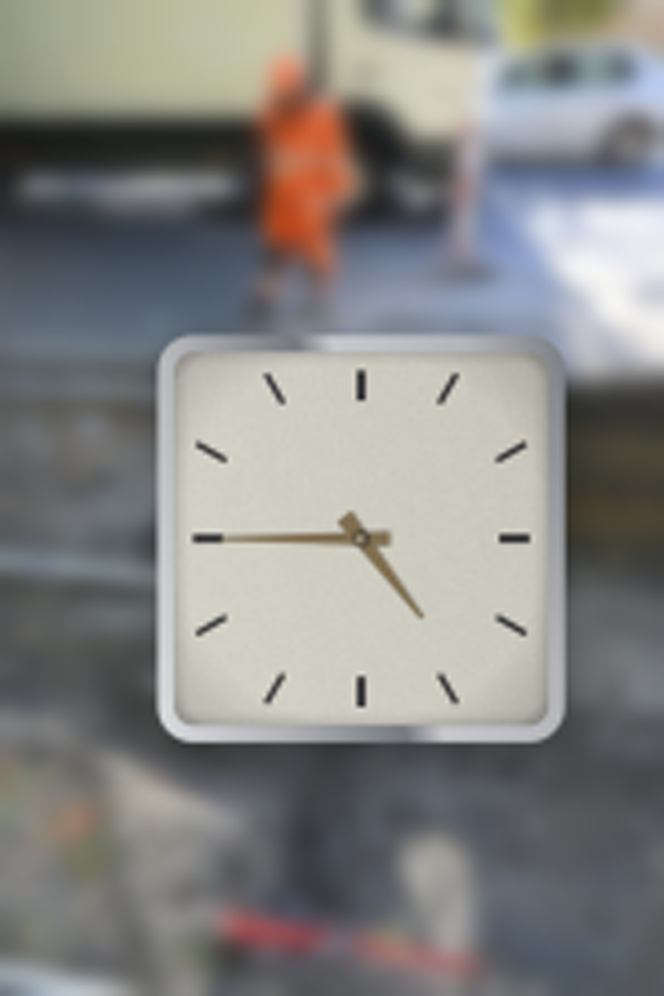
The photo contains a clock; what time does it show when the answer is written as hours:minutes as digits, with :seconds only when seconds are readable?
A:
4:45
